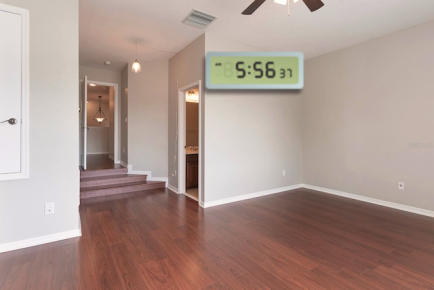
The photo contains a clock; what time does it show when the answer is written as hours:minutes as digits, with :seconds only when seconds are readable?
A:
5:56:37
